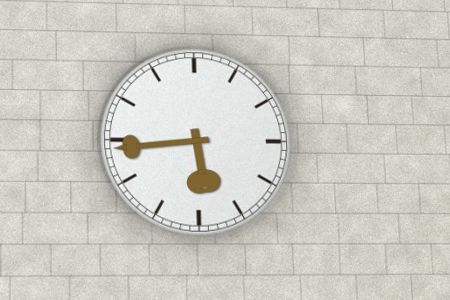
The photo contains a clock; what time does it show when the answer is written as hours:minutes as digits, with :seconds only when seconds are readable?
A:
5:44
